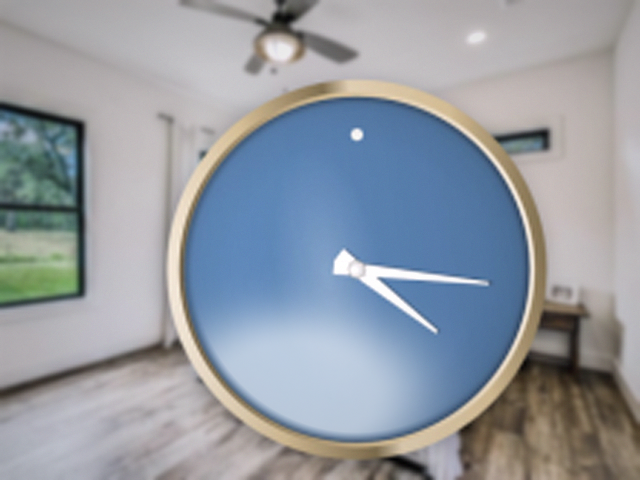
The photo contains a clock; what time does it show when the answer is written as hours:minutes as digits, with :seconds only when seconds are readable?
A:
4:16
